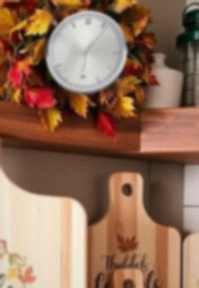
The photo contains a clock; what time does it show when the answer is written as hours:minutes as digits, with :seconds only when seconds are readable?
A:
6:06
